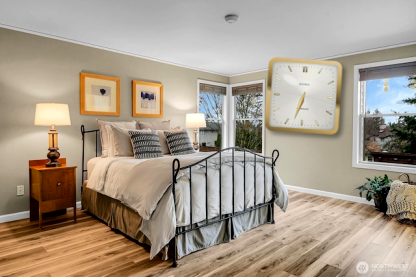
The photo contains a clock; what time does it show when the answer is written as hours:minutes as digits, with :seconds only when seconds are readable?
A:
6:33
